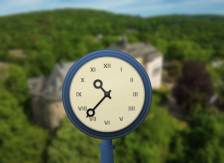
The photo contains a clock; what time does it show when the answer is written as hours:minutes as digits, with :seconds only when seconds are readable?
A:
10:37
